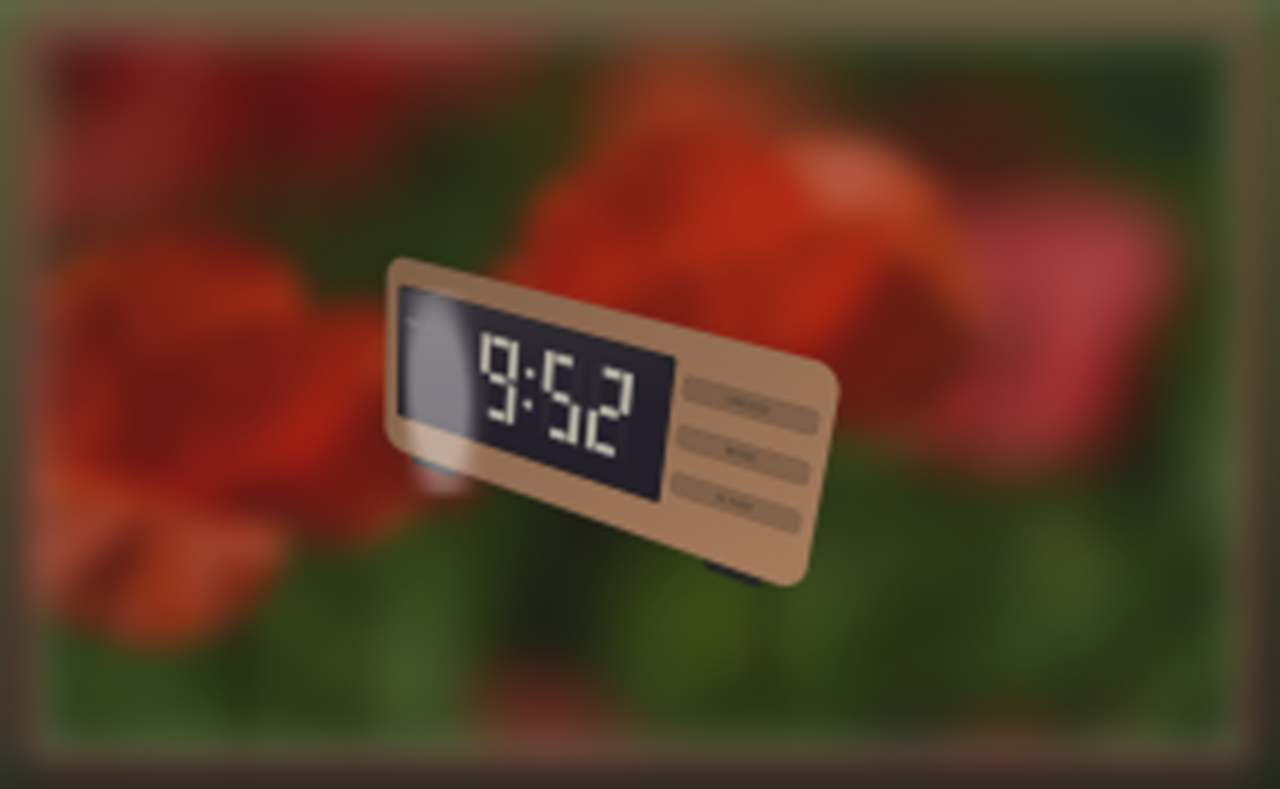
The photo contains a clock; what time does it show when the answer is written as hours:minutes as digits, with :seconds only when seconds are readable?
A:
9:52
